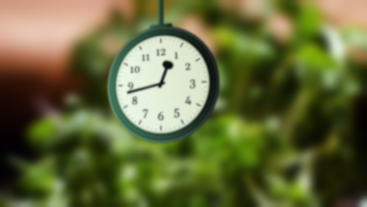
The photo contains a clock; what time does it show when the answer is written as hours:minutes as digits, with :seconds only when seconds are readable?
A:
12:43
